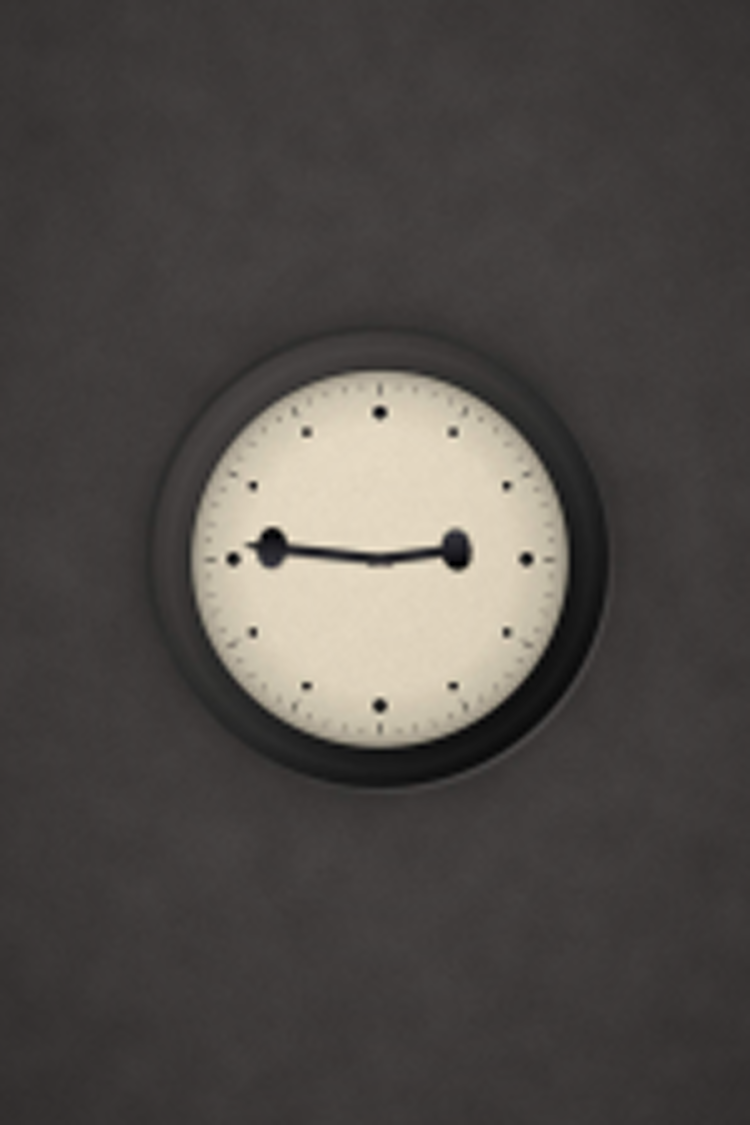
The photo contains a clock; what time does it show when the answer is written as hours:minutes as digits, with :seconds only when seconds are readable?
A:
2:46
